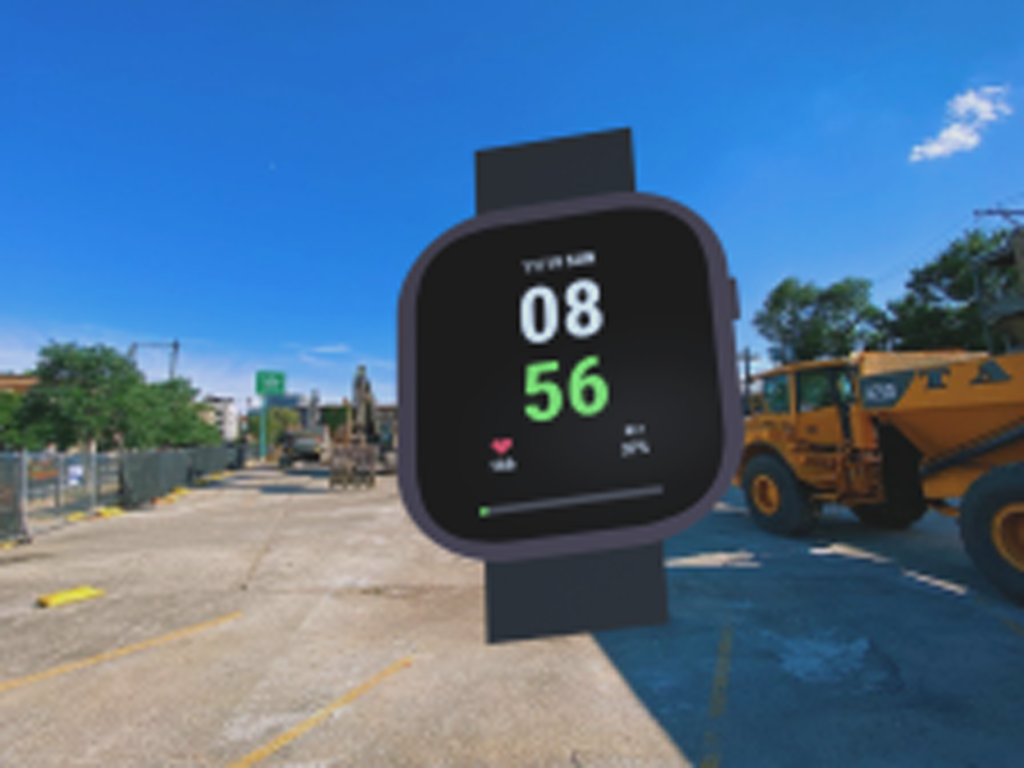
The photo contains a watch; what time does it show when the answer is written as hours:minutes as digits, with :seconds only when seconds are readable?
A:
8:56
